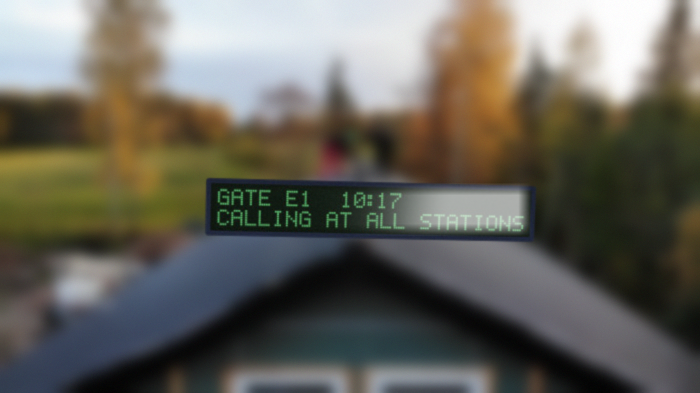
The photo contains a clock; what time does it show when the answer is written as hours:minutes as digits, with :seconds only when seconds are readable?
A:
10:17
